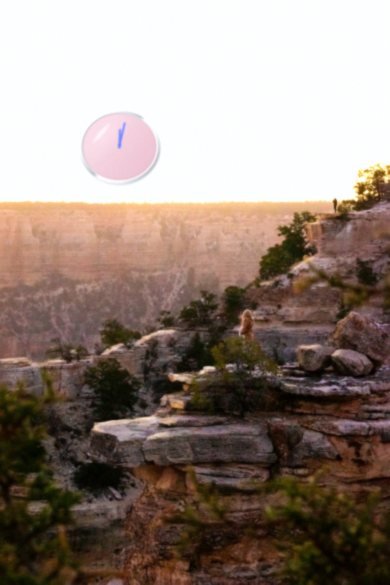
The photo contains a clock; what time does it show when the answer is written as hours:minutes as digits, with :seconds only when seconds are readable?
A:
12:02
